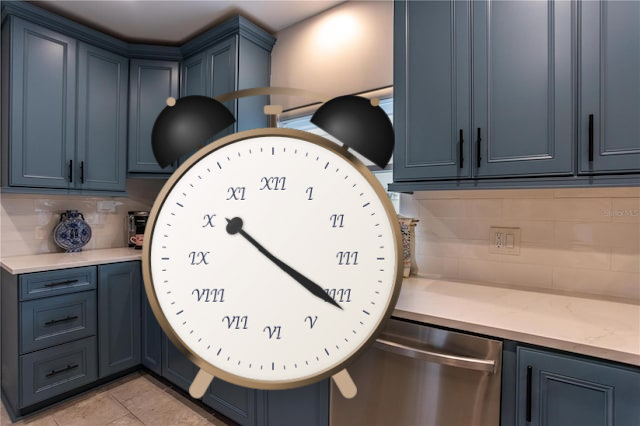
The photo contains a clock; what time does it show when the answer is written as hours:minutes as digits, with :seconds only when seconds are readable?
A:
10:21
